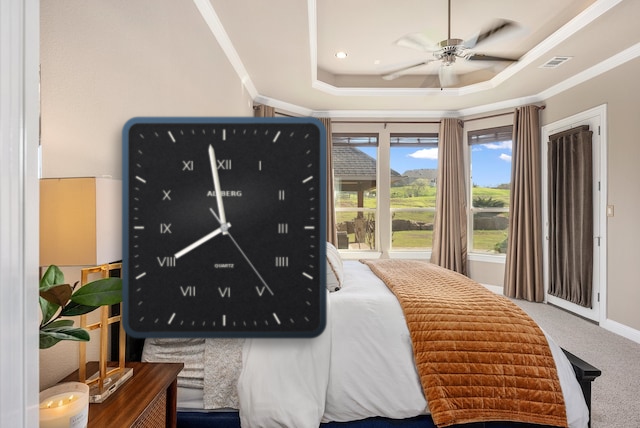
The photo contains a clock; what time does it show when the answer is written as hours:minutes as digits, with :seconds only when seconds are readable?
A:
7:58:24
